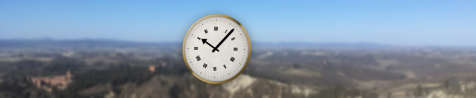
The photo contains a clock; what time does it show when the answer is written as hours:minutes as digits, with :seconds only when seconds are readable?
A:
10:07
